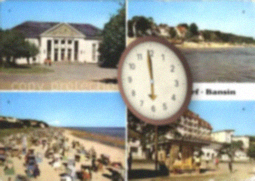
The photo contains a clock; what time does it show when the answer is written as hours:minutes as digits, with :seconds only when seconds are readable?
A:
5:59
